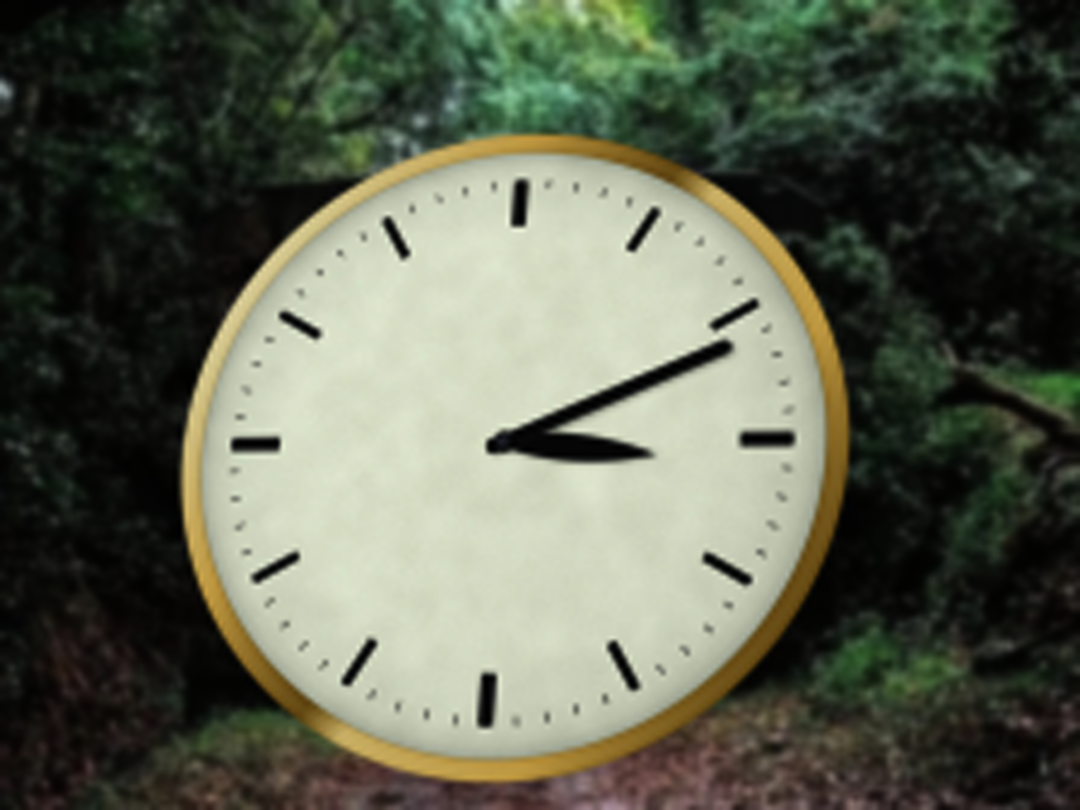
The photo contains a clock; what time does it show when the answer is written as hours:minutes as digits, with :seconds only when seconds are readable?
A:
3:11
